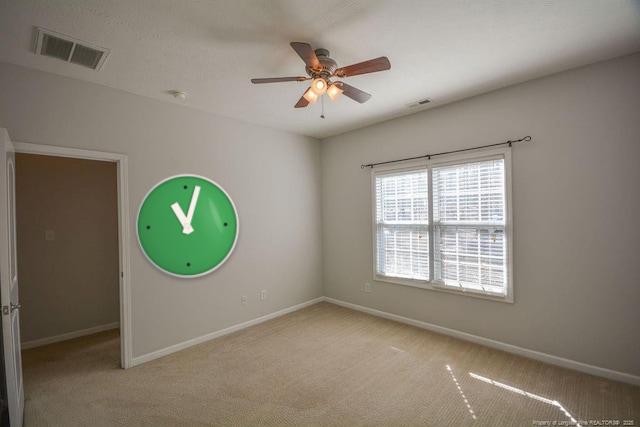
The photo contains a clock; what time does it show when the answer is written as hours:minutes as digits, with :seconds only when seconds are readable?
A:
11:03
